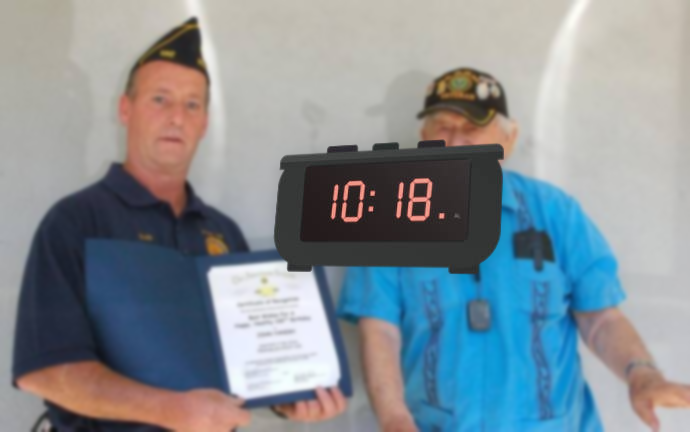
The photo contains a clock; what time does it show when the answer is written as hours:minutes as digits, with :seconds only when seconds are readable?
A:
10:18
